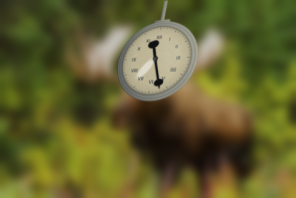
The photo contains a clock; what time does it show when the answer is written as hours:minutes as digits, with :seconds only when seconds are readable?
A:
11:27
